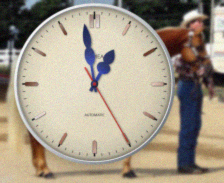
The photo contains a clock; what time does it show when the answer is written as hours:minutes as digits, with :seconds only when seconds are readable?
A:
12:58:25
